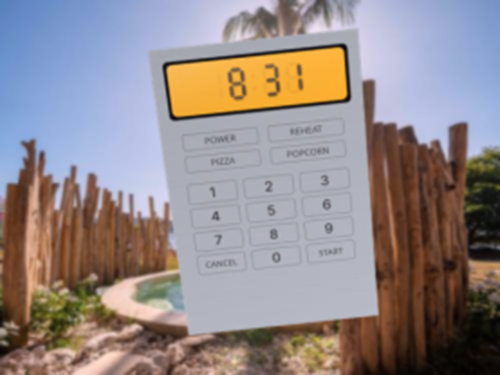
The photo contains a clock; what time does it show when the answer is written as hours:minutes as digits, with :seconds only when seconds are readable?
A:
8:31
